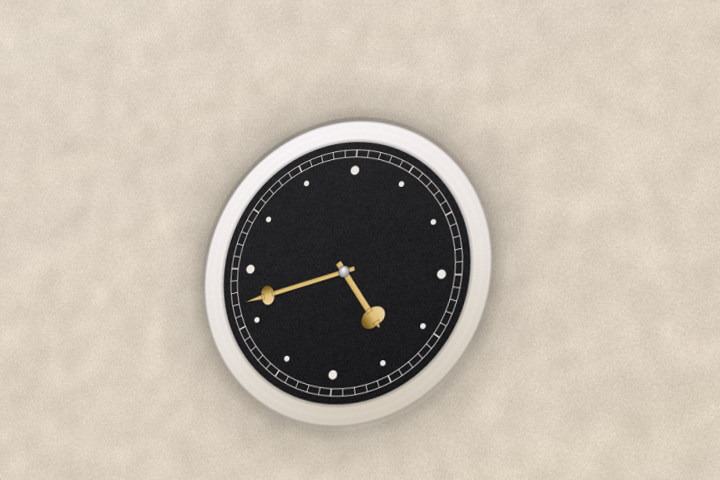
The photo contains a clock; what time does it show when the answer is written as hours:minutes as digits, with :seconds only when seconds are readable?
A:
4:42
